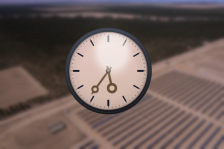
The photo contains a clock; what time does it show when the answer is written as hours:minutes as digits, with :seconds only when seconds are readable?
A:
5:36
